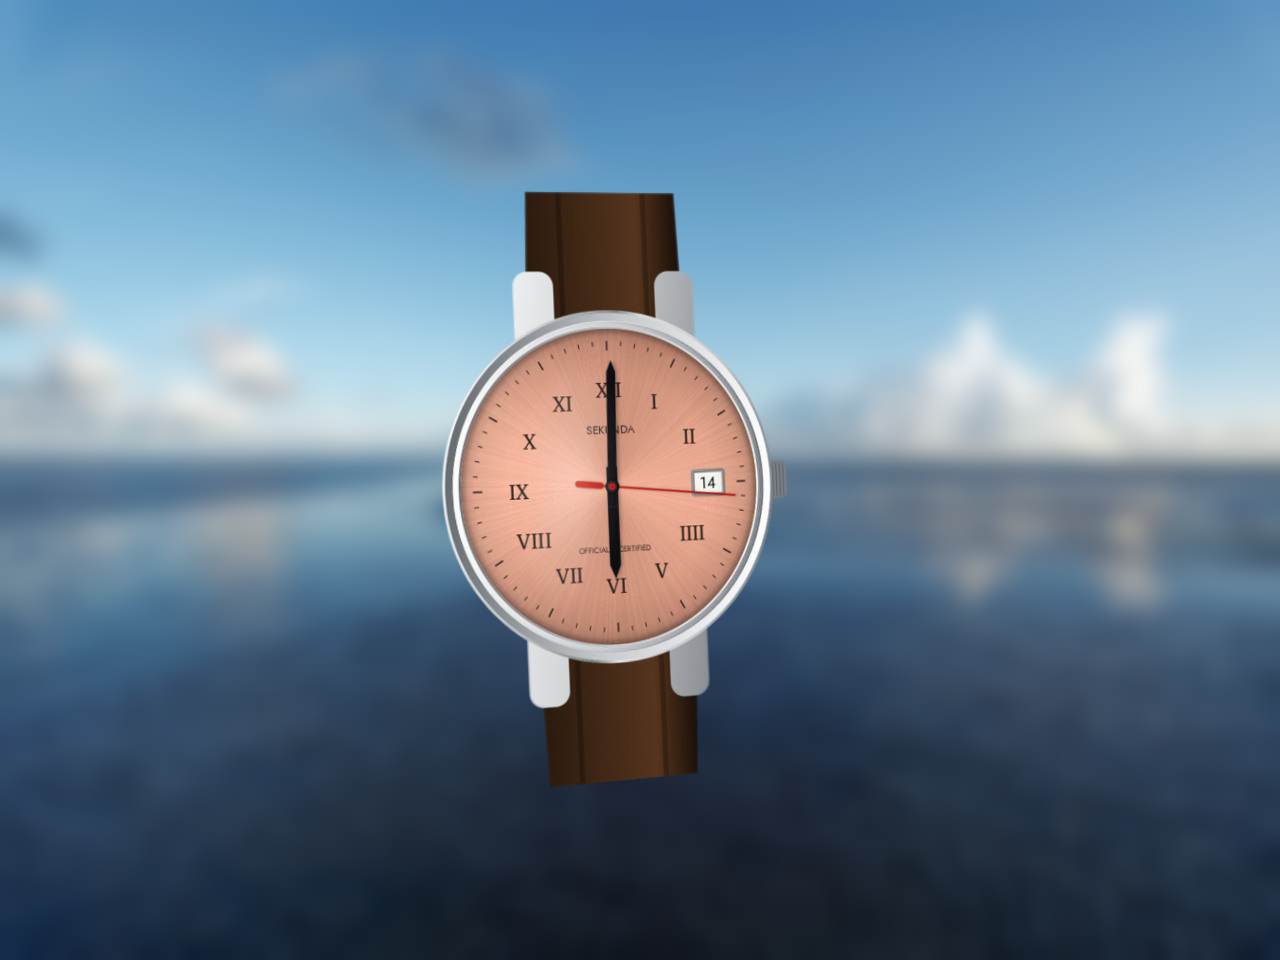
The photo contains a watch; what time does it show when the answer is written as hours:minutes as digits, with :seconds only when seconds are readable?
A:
6:00:16
